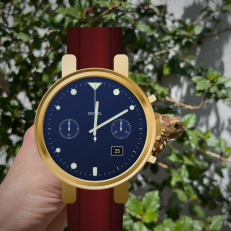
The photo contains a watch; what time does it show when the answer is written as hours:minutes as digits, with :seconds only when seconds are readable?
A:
12:10
